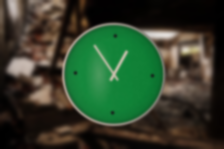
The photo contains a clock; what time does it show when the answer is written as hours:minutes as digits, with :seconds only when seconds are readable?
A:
12:54
